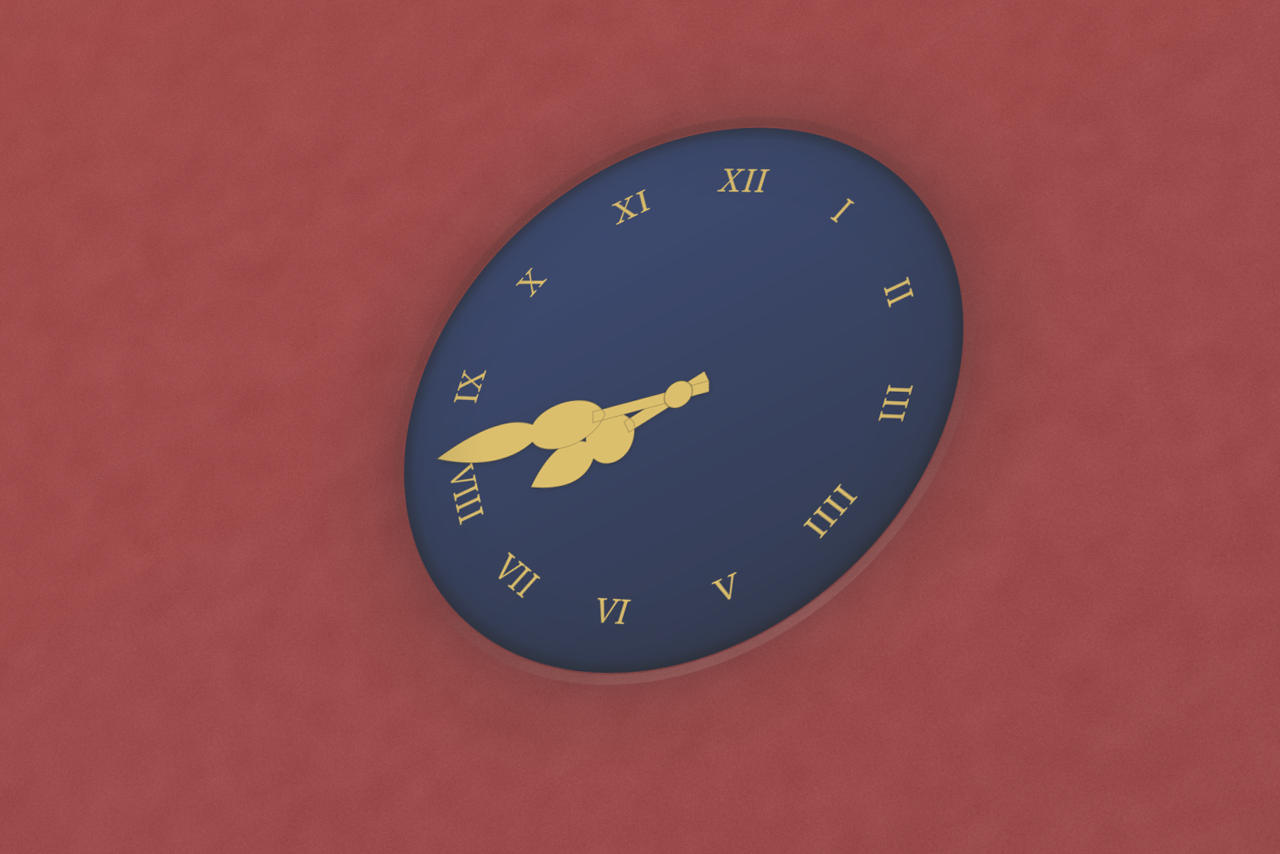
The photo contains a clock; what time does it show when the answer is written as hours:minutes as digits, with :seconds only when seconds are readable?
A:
7:42
